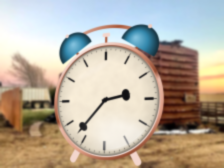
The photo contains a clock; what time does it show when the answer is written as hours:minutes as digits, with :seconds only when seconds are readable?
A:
2:37
